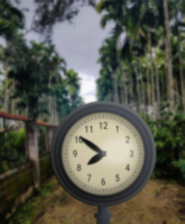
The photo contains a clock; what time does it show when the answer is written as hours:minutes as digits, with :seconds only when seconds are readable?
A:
7:51
